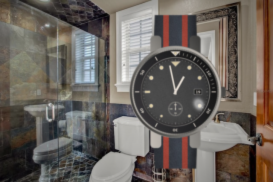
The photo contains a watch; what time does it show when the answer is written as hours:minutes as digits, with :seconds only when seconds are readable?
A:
12:58
